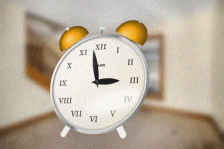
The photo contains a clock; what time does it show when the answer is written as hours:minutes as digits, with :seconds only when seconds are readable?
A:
2:58
